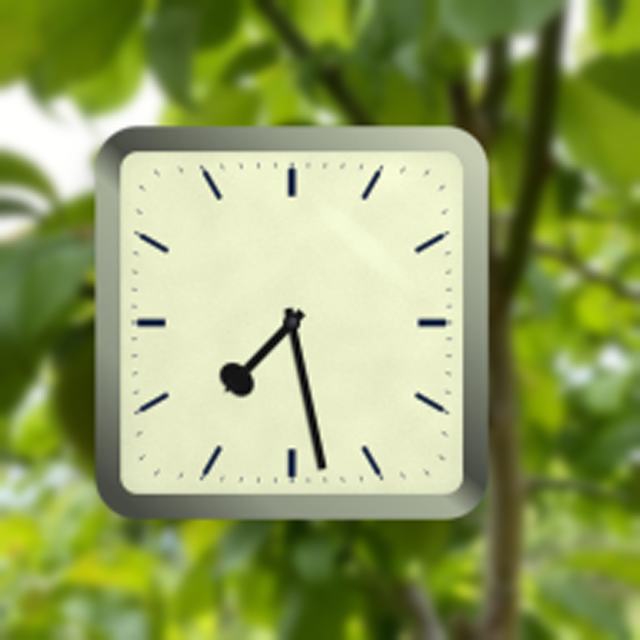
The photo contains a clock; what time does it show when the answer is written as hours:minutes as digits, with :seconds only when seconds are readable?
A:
7:28
